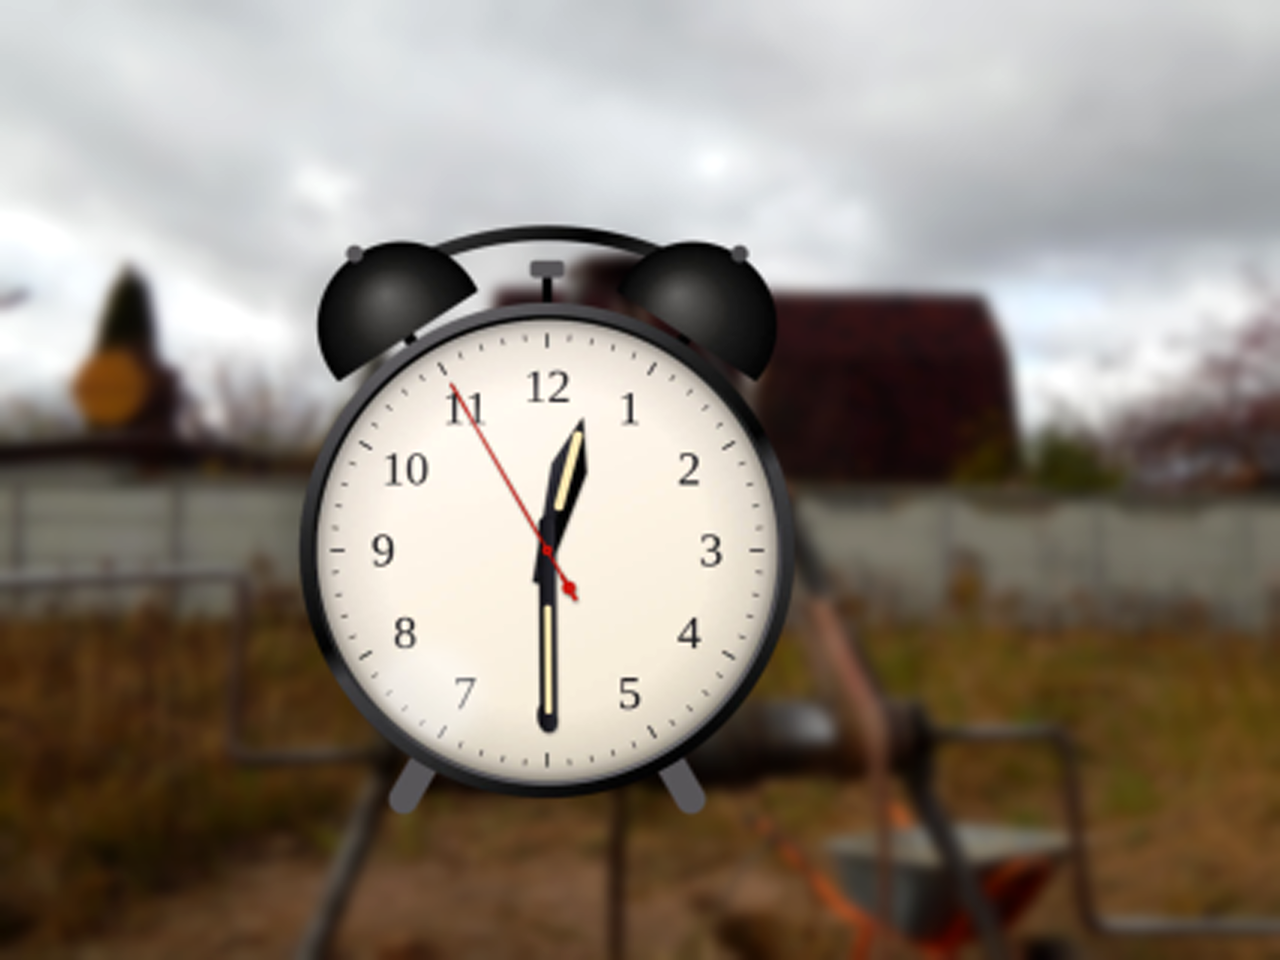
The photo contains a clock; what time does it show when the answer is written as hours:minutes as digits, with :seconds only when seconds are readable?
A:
12:29:55
